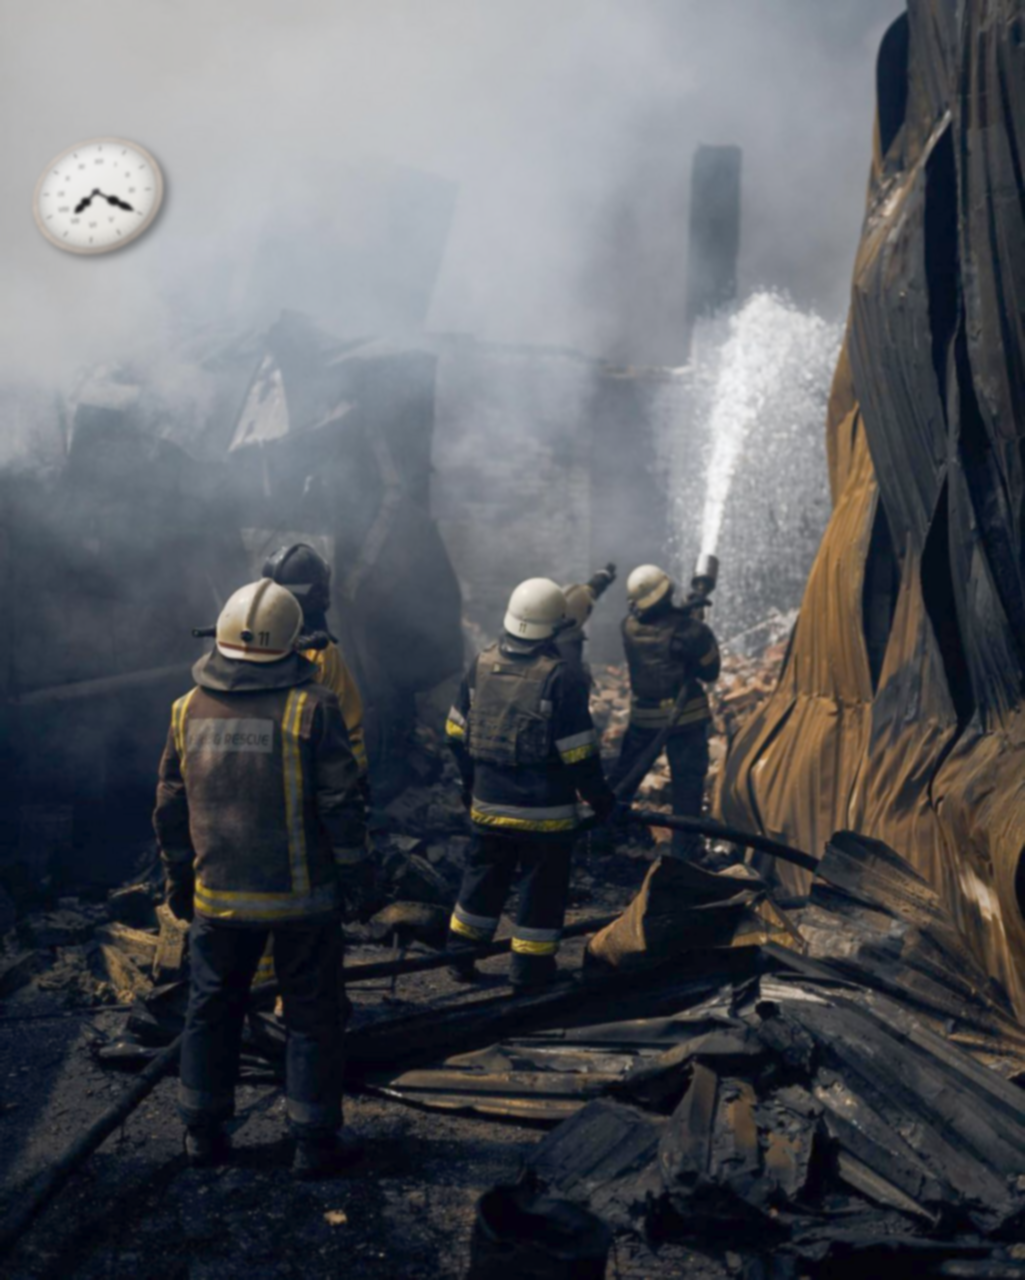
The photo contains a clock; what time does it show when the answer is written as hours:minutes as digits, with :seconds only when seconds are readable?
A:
7:20
